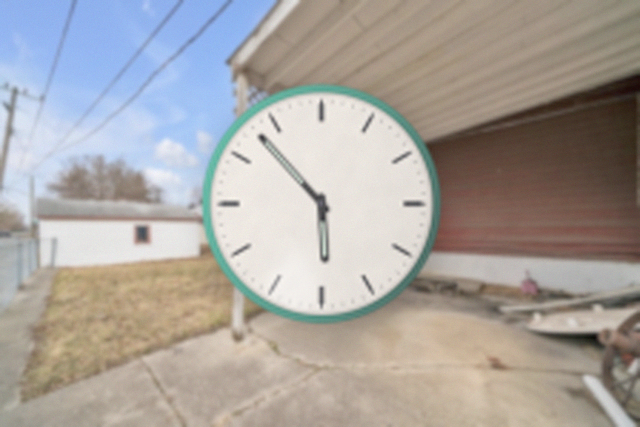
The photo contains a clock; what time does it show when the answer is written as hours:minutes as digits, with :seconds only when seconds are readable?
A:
5:53
